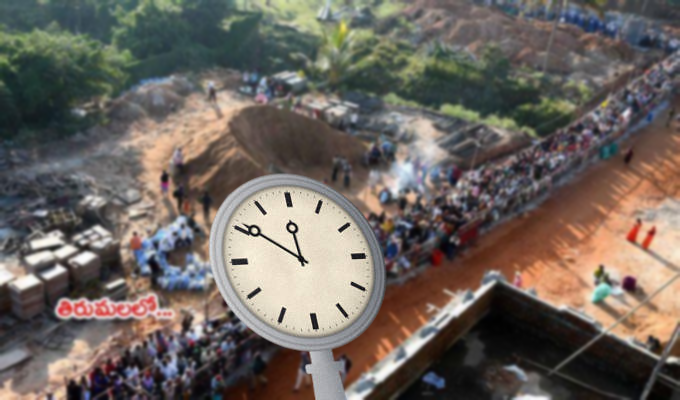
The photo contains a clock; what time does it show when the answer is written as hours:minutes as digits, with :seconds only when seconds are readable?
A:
11:51
